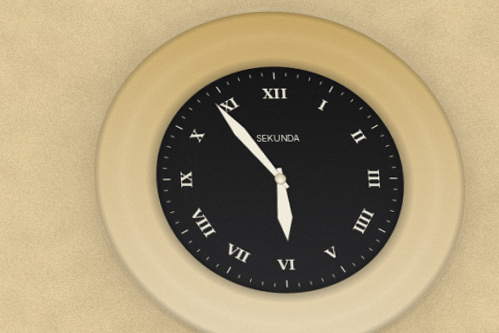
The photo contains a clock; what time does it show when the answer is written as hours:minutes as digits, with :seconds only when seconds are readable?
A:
5:54
